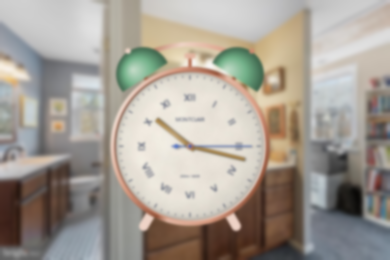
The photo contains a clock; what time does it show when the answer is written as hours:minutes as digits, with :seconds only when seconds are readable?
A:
10:17:15
